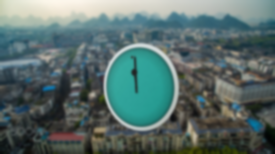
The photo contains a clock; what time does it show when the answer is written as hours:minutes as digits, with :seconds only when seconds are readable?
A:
12:01
